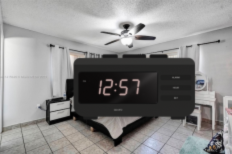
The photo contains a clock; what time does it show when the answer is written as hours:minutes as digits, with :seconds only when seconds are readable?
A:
12:57
